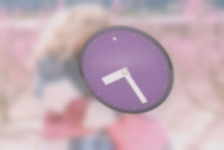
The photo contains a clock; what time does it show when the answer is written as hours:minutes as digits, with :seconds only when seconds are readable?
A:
8:27
